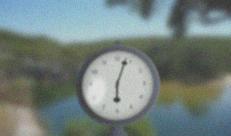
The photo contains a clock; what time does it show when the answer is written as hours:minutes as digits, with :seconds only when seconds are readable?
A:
6:03
